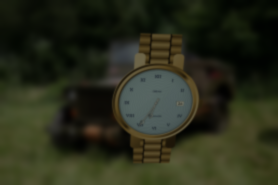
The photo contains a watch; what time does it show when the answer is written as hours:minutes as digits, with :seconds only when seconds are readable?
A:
6:35
